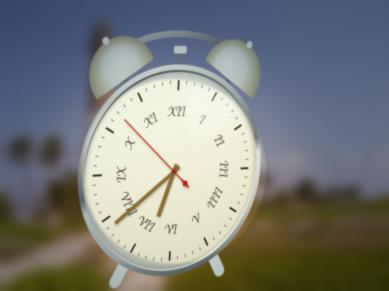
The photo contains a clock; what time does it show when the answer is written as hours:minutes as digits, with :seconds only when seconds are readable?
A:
6:38:52
